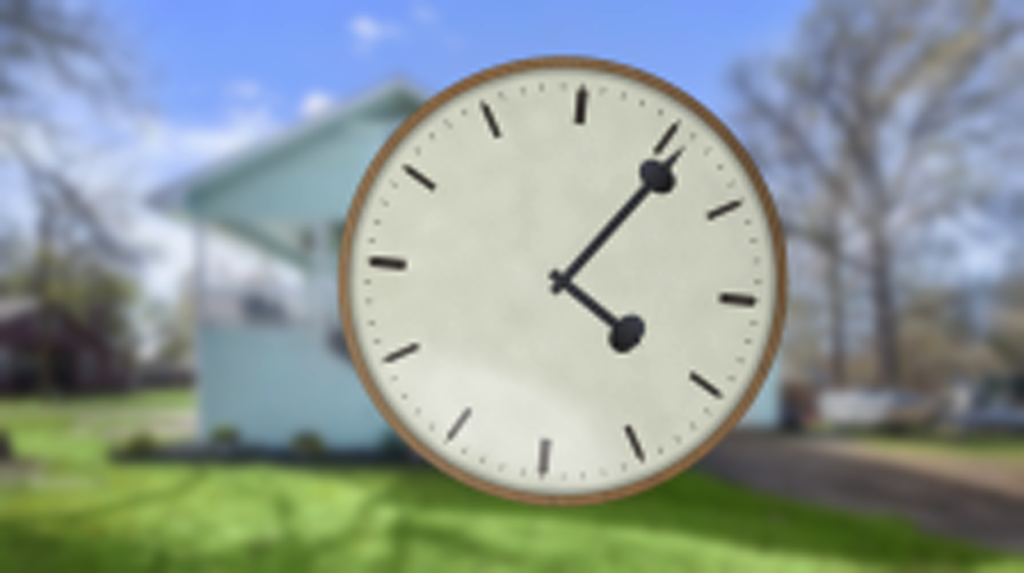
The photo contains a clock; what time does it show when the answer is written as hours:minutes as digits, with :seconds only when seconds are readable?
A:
4:06
